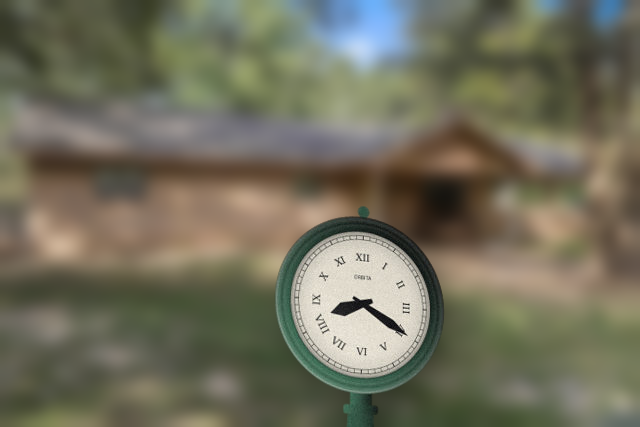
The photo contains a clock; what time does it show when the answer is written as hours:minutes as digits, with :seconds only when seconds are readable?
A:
8:20
